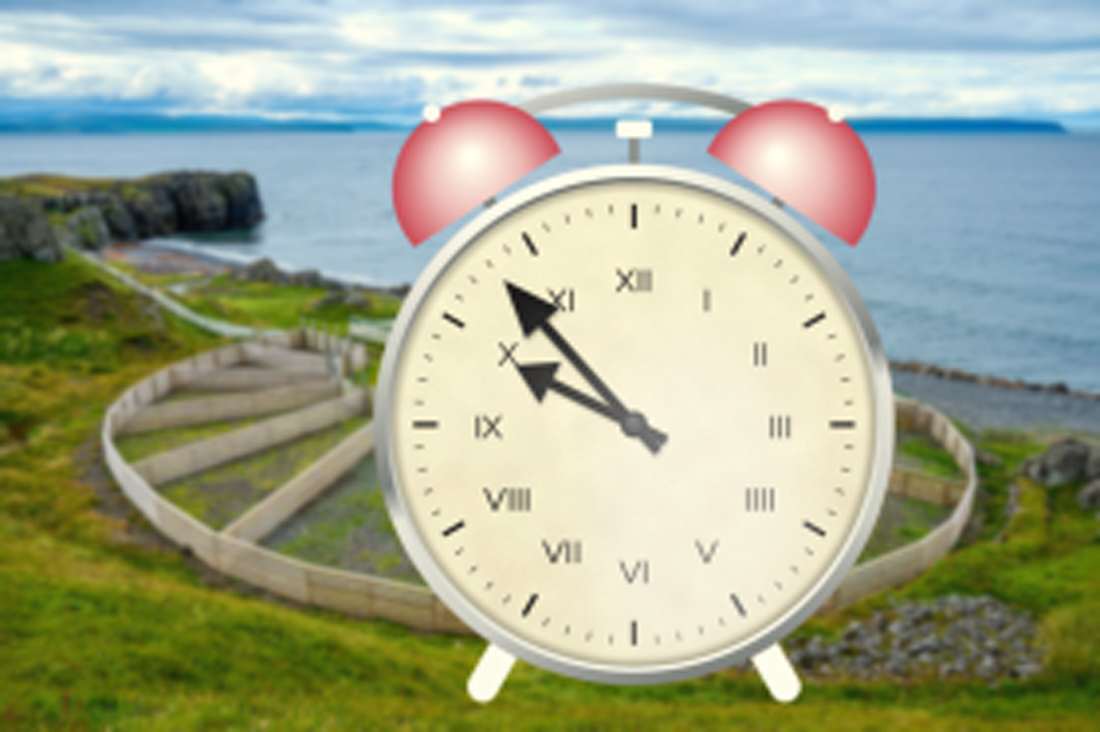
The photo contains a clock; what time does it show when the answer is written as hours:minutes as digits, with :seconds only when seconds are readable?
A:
9:53
